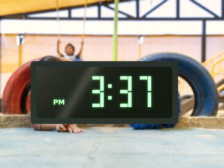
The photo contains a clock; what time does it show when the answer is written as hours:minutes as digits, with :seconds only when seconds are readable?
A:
3:37
